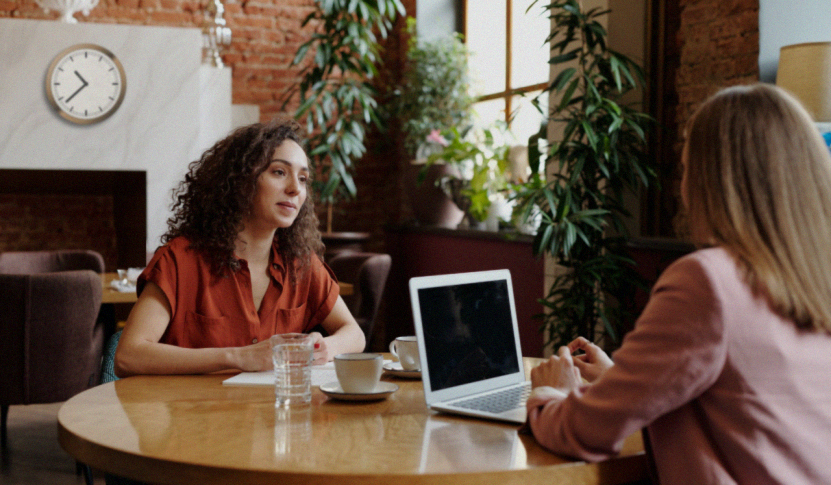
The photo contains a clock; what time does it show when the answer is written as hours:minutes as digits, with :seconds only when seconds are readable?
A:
10:38
